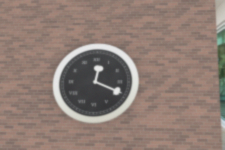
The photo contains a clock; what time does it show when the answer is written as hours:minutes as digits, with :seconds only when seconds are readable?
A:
12:19
